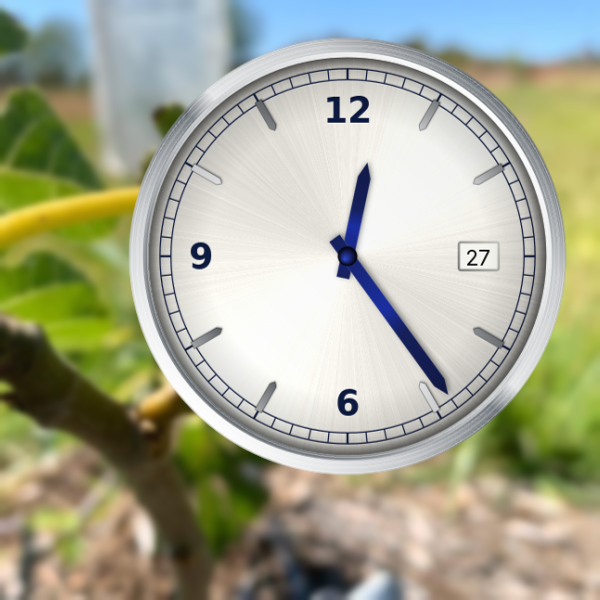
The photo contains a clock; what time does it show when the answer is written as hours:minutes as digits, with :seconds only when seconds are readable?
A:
12:24
